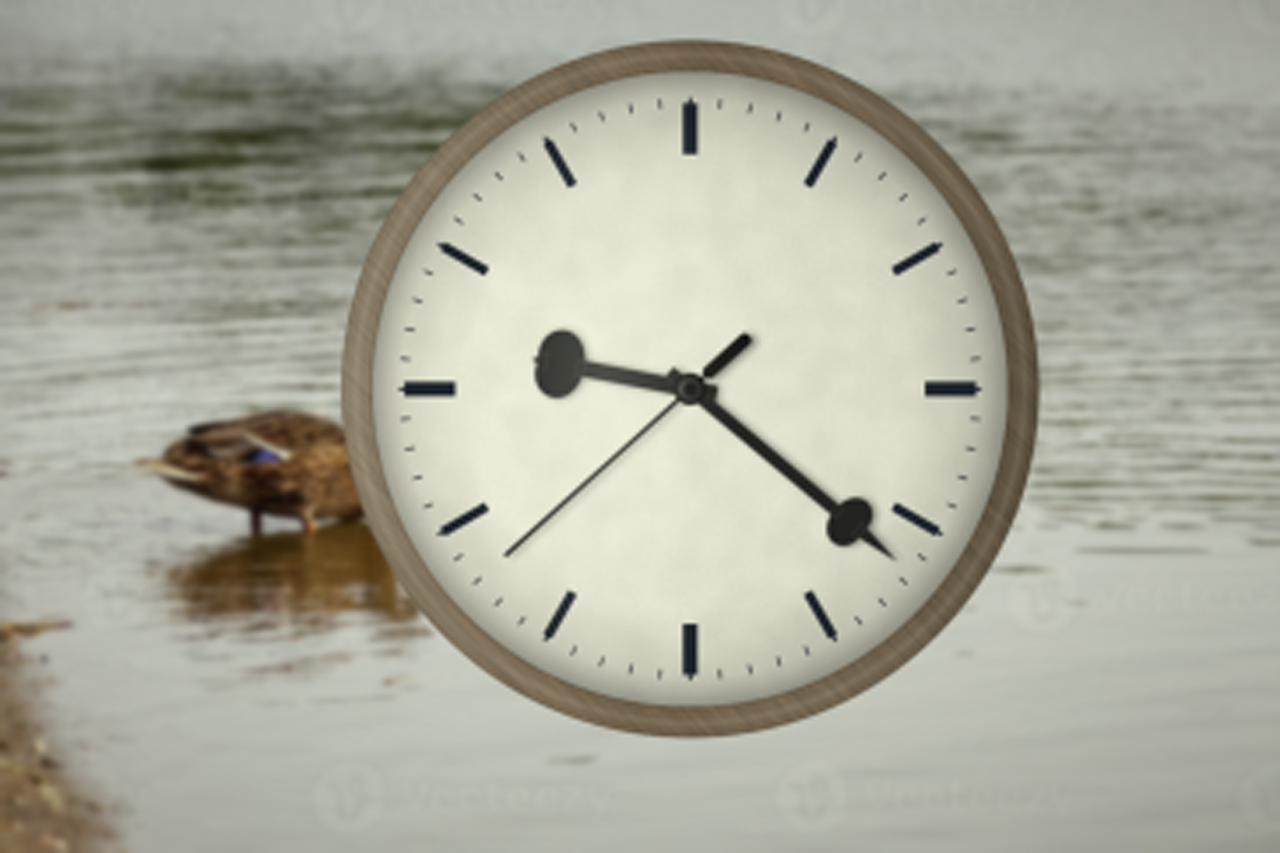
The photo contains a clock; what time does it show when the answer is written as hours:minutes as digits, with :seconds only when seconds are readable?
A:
9:21:38
